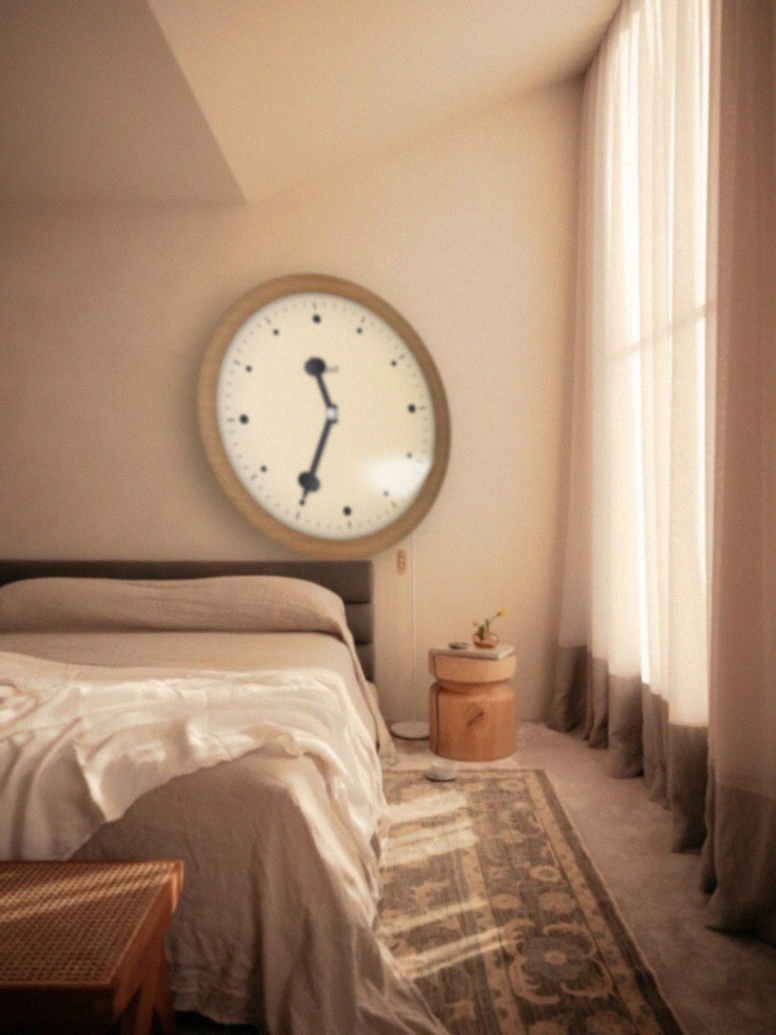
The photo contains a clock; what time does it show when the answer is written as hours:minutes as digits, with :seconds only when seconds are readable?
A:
11:35
